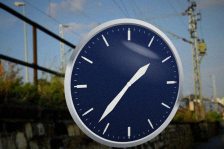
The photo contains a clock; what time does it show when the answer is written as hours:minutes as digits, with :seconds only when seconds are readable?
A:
1:37
